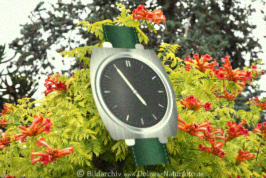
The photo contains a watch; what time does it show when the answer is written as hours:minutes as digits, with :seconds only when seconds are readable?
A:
4:55
